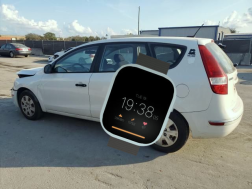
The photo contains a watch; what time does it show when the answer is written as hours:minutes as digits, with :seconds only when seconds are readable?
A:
19:38
